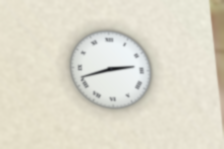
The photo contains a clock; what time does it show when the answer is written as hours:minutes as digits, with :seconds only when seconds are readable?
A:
2:42
